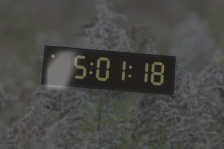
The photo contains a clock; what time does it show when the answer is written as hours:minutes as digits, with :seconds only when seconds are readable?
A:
5:01:18
